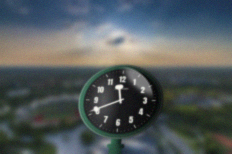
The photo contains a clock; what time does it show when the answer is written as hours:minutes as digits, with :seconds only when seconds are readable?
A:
11:41
